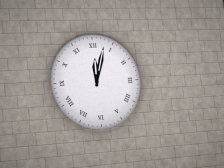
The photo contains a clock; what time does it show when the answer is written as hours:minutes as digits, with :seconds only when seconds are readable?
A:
12:03
